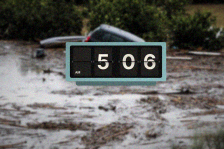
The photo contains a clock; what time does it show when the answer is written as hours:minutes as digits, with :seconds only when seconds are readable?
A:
5:06
